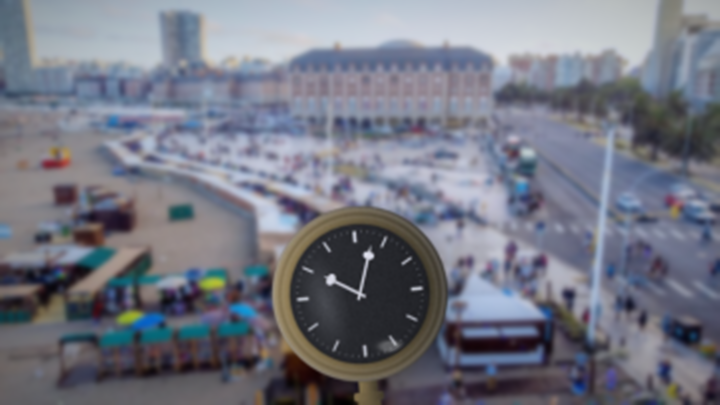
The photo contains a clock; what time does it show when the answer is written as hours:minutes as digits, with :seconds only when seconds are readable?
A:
10:03
